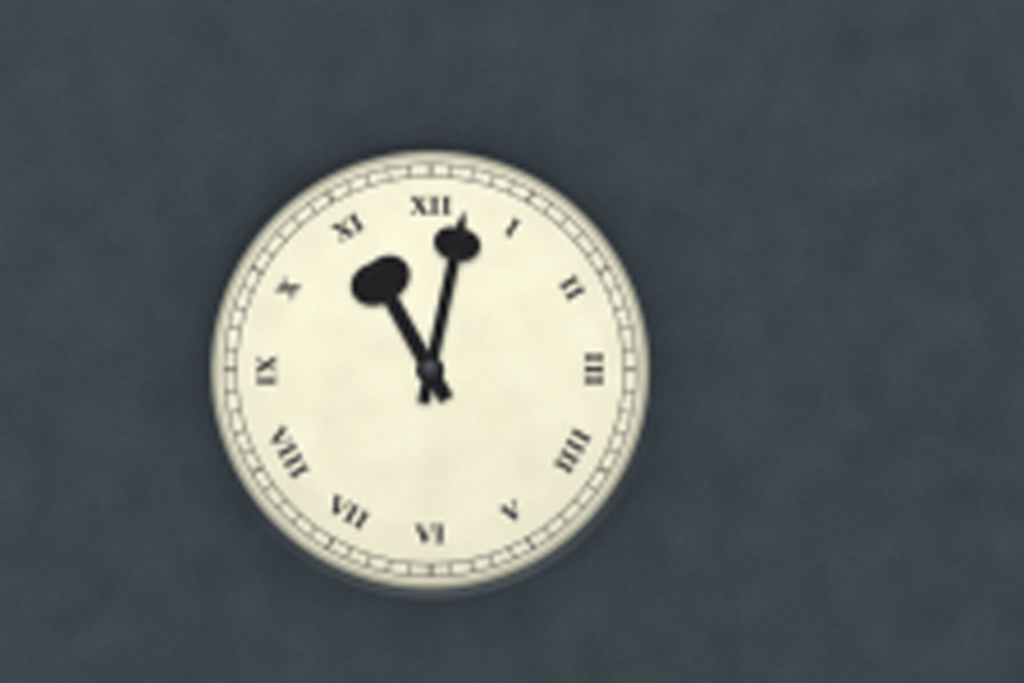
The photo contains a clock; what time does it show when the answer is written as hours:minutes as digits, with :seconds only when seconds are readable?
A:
11:02
